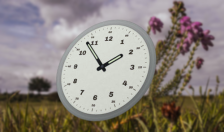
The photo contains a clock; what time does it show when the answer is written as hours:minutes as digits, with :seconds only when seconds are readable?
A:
1:53
